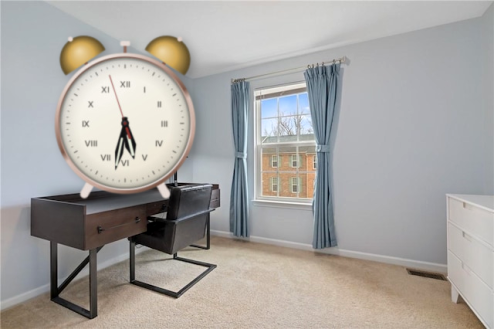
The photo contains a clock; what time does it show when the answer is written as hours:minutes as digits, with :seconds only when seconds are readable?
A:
5:31:57
